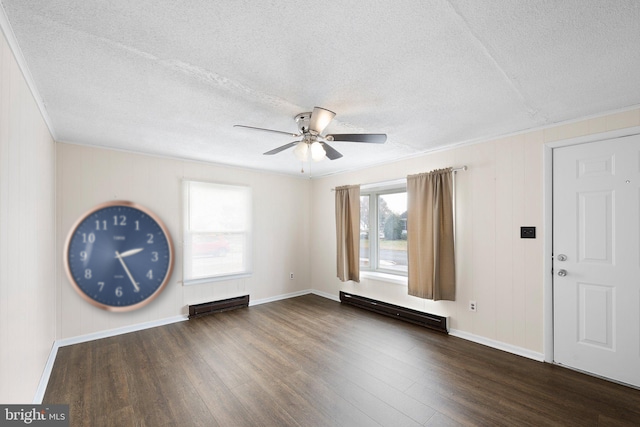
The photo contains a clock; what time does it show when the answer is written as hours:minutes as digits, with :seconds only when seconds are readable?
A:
2:25
